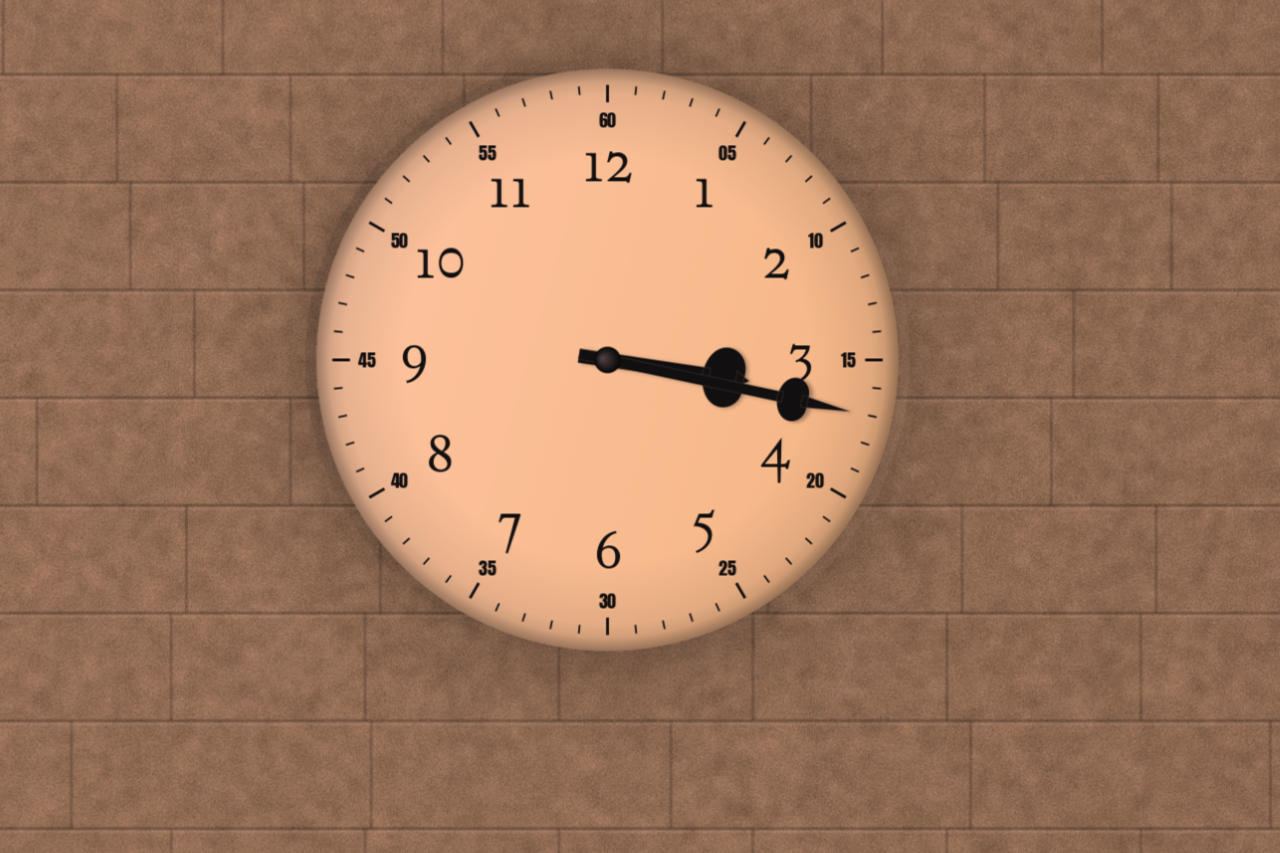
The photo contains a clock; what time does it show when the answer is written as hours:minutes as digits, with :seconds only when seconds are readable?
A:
3:17
